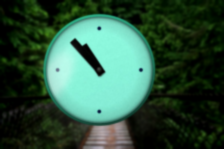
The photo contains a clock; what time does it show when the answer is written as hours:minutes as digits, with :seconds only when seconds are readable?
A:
10:53
